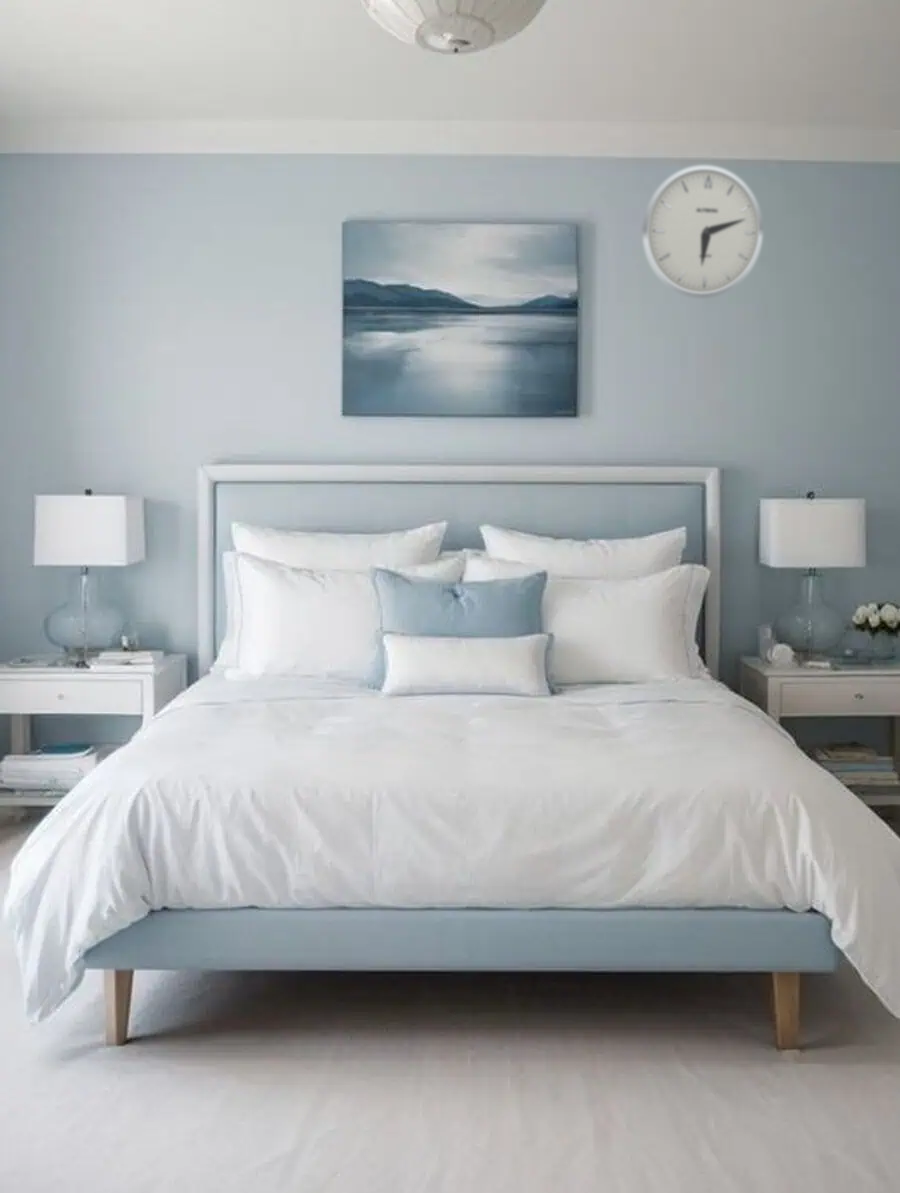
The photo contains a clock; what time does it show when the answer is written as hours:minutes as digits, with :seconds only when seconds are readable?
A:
6:12
